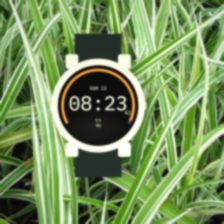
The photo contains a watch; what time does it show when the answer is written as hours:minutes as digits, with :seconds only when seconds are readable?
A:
8:23
